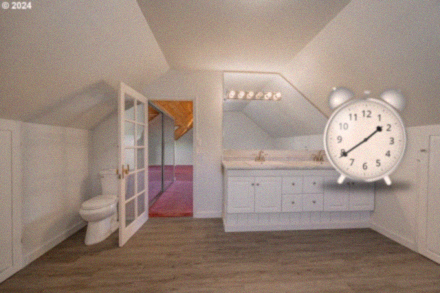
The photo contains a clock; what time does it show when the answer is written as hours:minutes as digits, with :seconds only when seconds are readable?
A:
1:39
